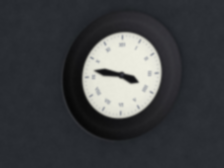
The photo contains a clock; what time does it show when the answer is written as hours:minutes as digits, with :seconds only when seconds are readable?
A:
3:47
